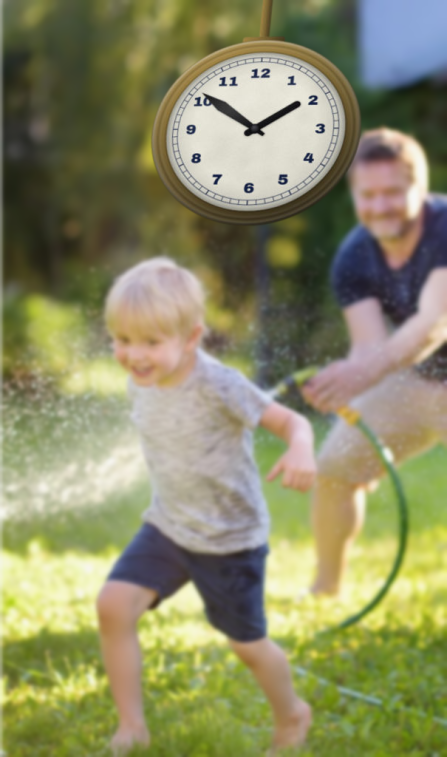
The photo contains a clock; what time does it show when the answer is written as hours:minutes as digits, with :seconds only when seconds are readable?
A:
1:51
